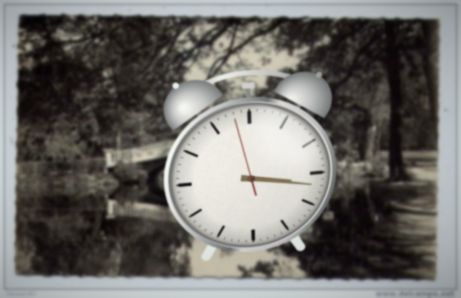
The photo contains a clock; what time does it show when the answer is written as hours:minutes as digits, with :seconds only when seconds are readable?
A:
3:16:58
